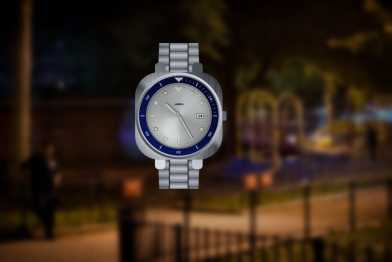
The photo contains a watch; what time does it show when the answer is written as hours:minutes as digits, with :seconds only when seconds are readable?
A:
10:25
